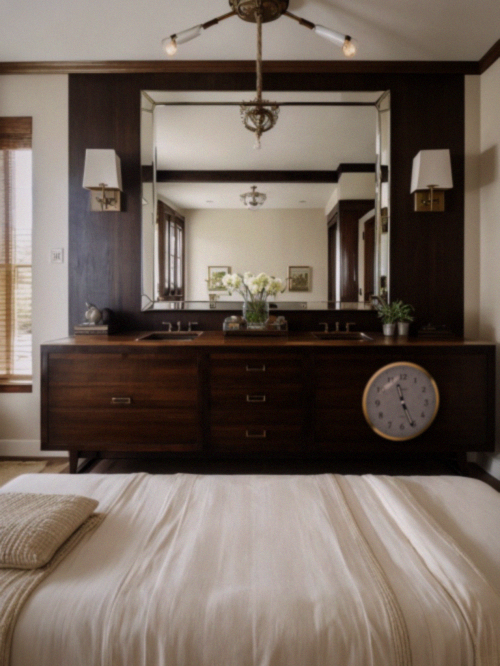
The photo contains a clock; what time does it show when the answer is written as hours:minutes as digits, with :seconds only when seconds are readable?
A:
11:26
